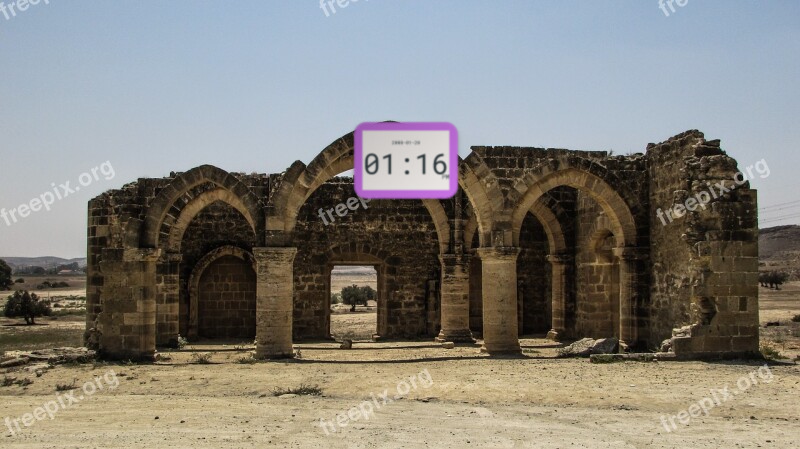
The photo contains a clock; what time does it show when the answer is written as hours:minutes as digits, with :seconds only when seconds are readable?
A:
1:16
